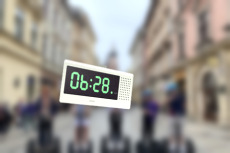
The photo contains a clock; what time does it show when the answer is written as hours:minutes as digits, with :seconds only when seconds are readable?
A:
6:28
